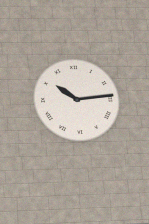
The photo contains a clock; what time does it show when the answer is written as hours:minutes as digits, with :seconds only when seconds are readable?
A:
10:14
